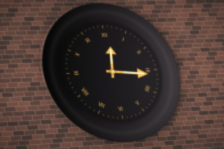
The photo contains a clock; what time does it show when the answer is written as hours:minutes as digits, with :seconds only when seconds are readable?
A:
12:16
